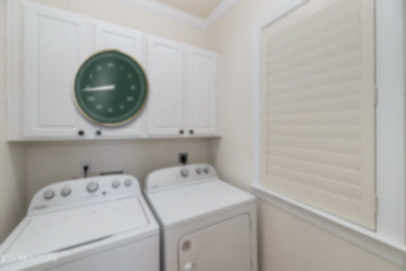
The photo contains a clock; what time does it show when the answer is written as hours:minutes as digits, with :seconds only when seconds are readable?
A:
8:44
